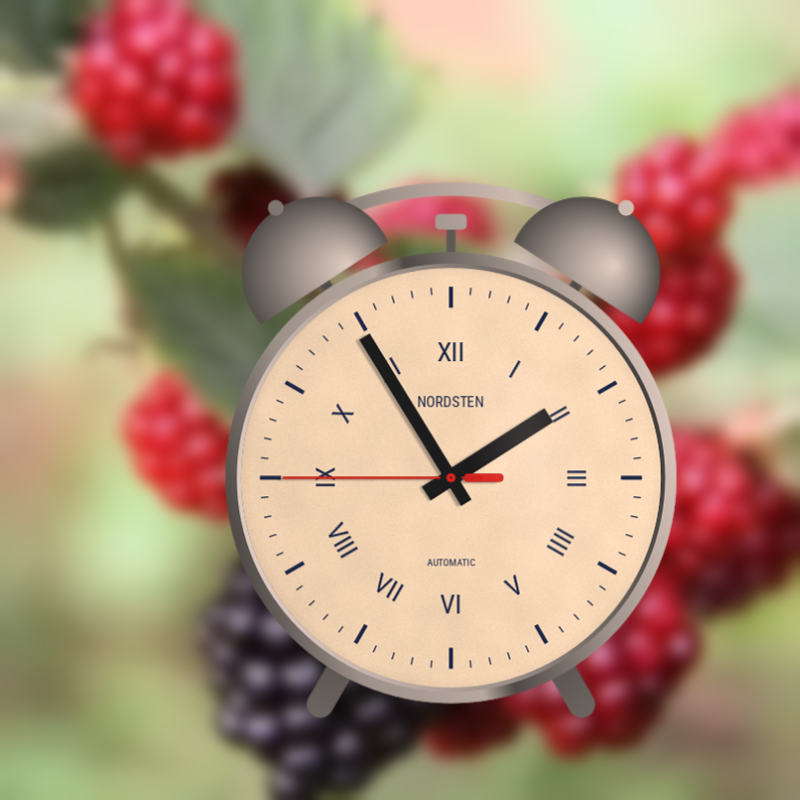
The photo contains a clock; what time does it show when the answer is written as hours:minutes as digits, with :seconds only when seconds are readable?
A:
1:54:45
